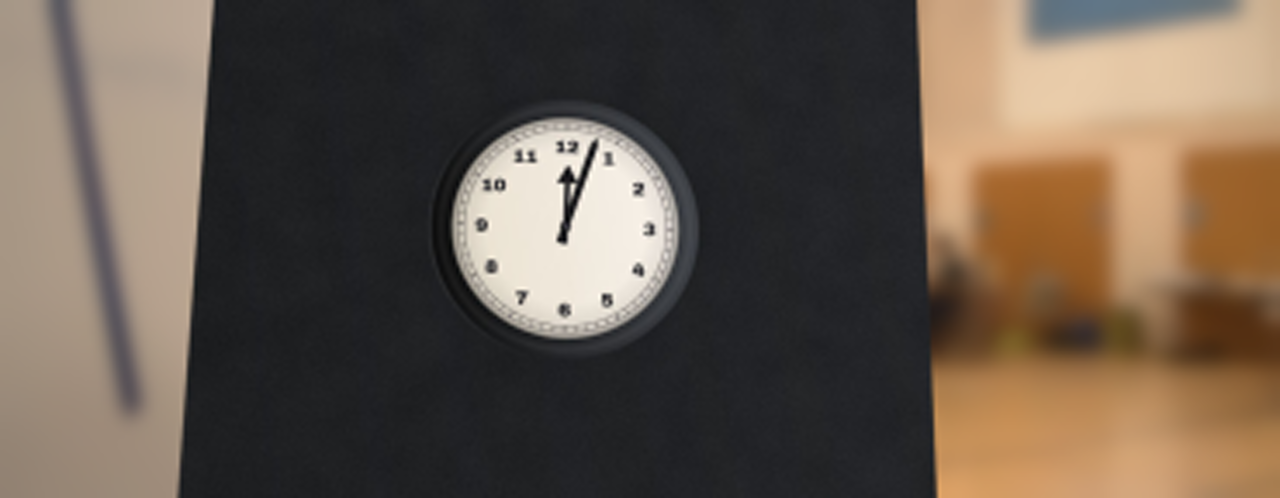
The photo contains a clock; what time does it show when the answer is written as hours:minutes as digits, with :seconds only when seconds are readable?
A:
12:03
